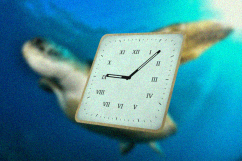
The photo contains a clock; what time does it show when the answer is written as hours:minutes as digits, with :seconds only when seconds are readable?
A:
9:07
